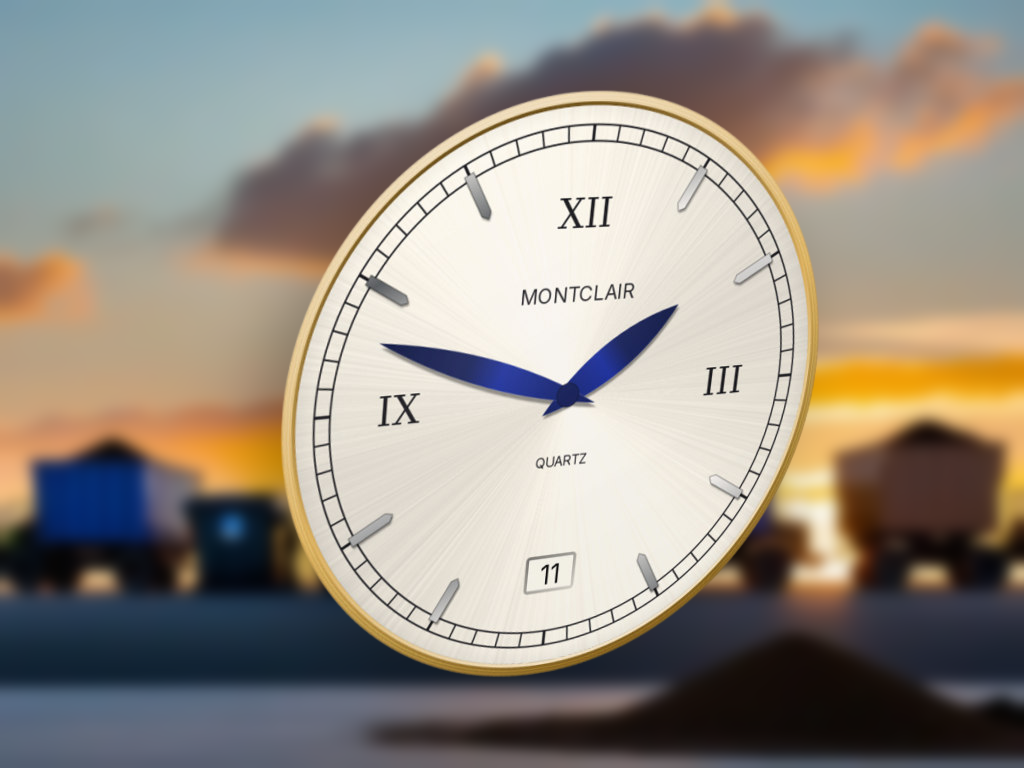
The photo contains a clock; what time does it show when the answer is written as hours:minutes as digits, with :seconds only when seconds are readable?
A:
1:48
